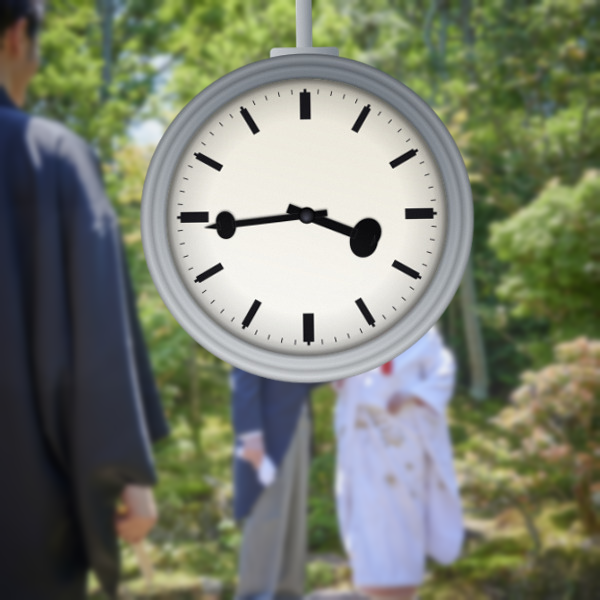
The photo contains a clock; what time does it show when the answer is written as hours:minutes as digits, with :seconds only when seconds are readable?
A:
3:44
